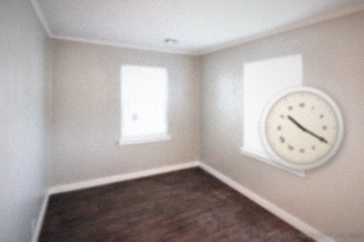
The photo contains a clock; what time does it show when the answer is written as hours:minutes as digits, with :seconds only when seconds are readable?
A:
10:20
